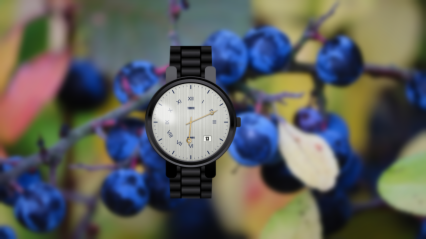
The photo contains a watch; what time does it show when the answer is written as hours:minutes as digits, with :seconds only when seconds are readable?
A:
6:11
